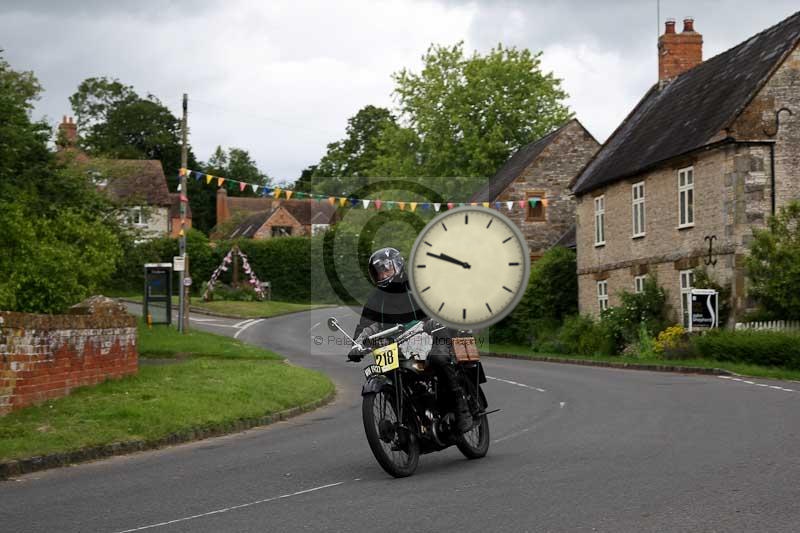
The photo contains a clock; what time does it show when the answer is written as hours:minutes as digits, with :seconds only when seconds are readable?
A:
9:48
